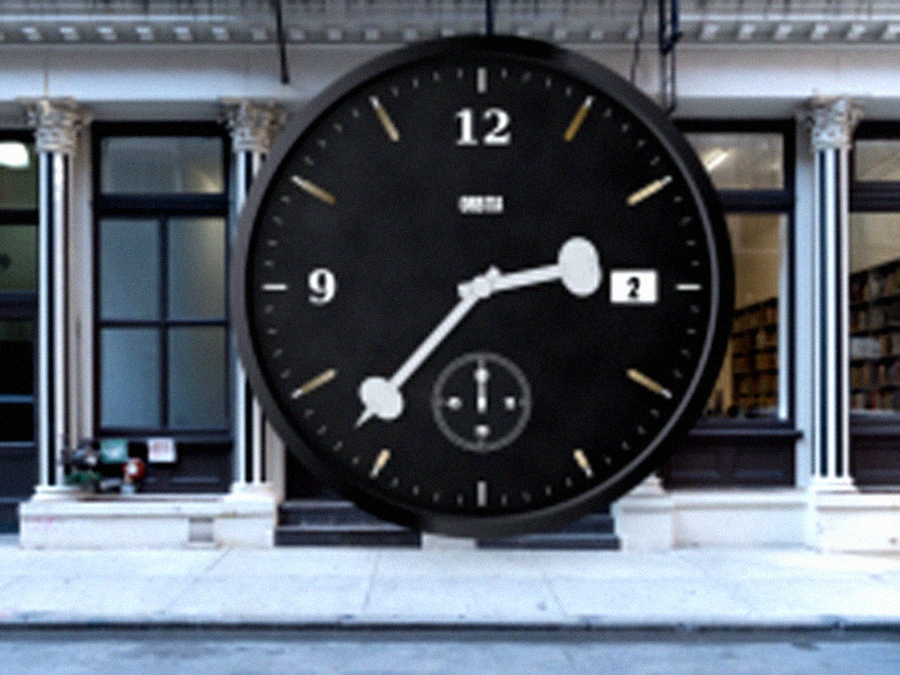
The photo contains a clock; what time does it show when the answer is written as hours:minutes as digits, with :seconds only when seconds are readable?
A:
2:37
